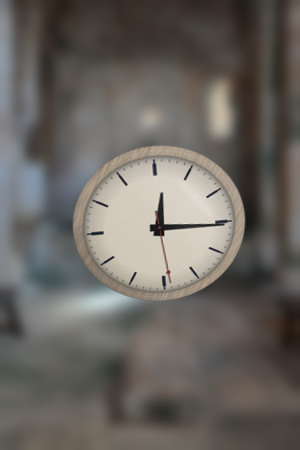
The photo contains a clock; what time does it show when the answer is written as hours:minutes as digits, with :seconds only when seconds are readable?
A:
12:15:29
